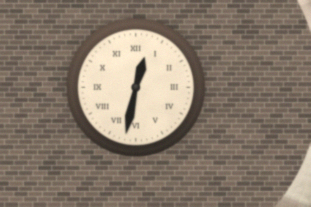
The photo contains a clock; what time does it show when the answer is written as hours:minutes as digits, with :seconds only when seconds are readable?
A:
12:32
